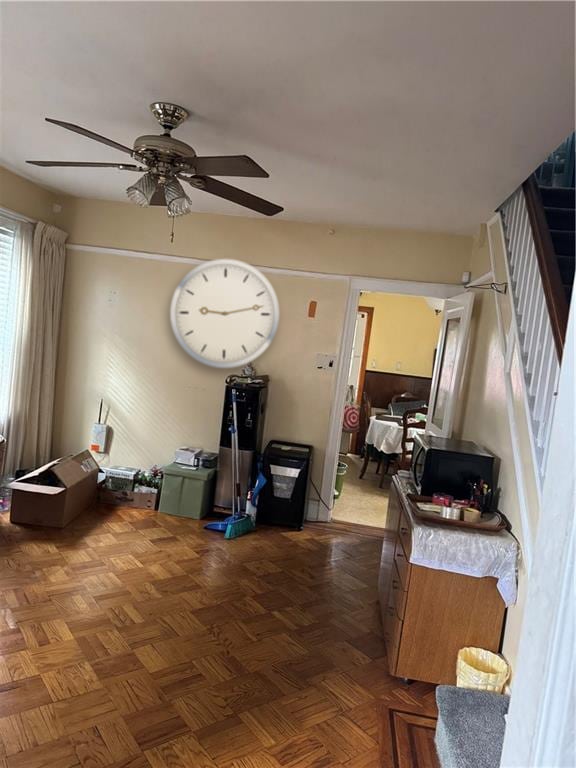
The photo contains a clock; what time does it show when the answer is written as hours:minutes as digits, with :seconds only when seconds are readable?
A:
9:13
